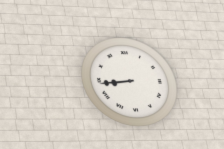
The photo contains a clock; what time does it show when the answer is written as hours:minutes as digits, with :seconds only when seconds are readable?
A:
8:44
